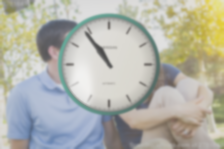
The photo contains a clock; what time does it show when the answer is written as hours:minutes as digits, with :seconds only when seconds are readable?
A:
10:54
